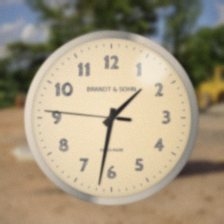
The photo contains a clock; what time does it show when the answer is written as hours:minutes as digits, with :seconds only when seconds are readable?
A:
1:31:46
